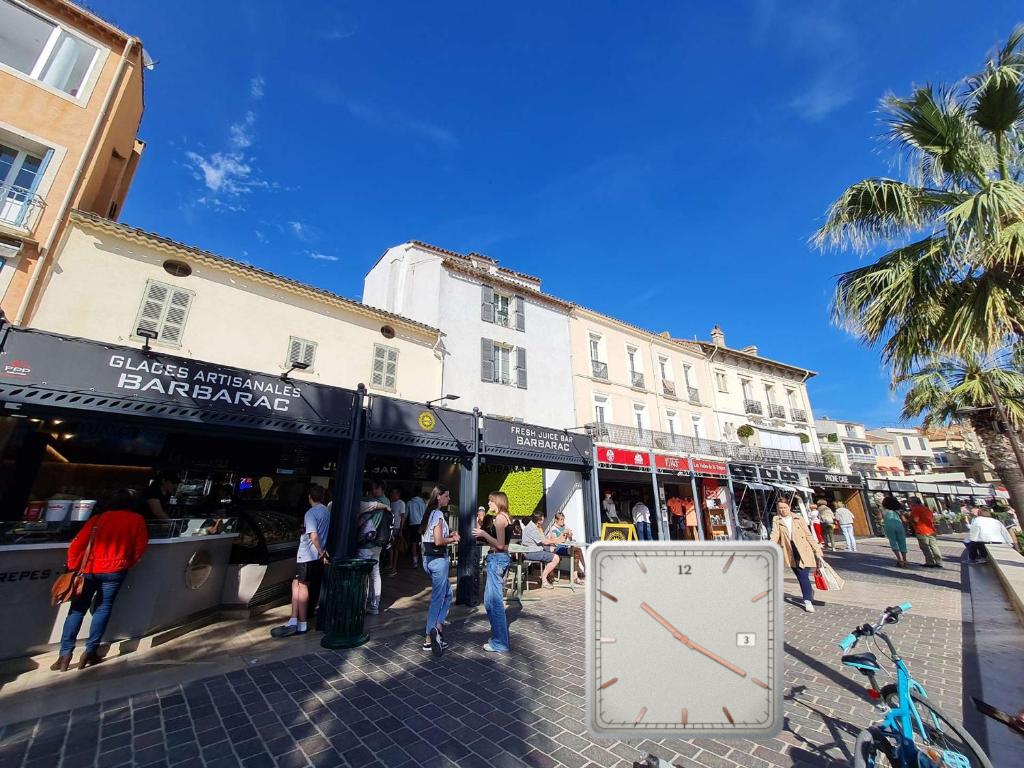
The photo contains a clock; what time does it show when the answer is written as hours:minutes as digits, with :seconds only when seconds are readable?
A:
10:20
